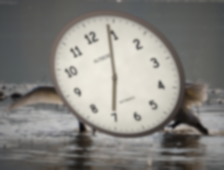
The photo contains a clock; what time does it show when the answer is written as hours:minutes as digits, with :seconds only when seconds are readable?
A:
7:04
